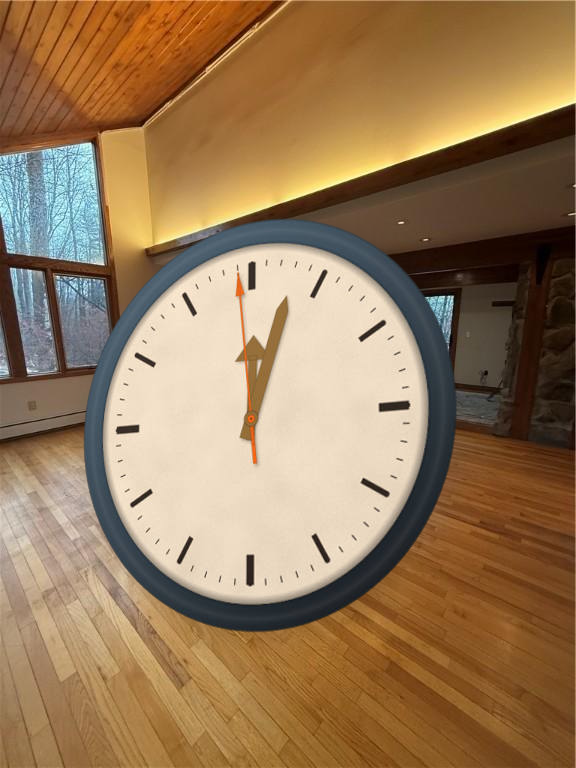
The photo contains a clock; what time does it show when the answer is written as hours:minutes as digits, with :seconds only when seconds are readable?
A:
12:02:59
